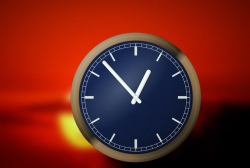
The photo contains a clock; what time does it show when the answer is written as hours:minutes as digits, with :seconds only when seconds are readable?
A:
12:53
